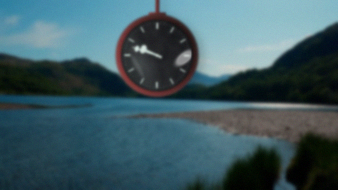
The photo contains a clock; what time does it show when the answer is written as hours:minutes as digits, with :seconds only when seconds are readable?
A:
9:48
